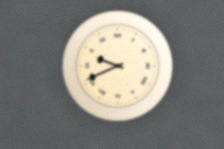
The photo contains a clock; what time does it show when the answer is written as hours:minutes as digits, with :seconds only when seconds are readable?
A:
9:41
